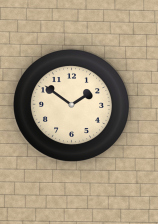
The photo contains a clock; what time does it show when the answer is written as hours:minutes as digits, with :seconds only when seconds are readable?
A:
1:51
